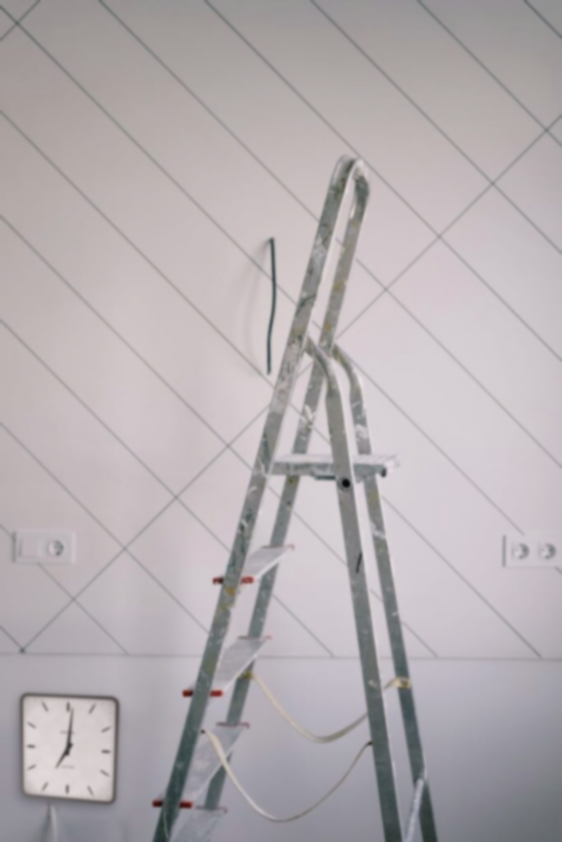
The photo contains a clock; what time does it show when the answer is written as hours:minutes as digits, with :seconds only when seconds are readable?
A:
7:01
